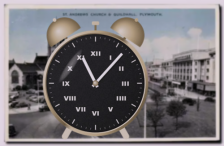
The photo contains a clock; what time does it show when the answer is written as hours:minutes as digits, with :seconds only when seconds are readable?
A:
11:07
